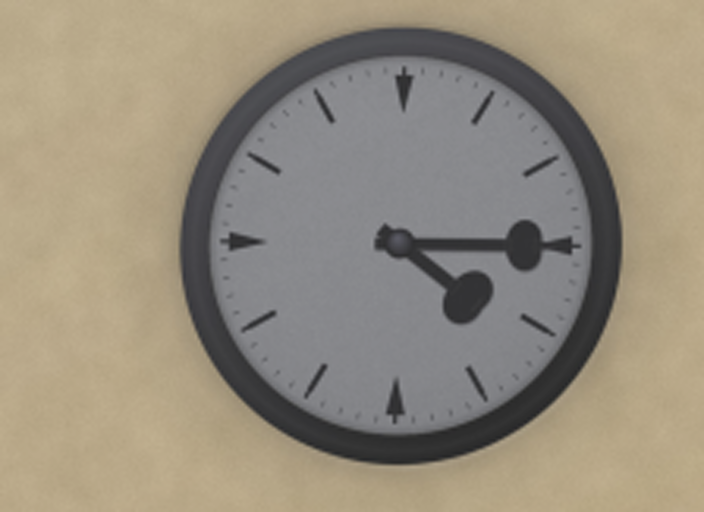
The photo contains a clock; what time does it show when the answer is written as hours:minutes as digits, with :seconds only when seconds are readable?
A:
4:15
